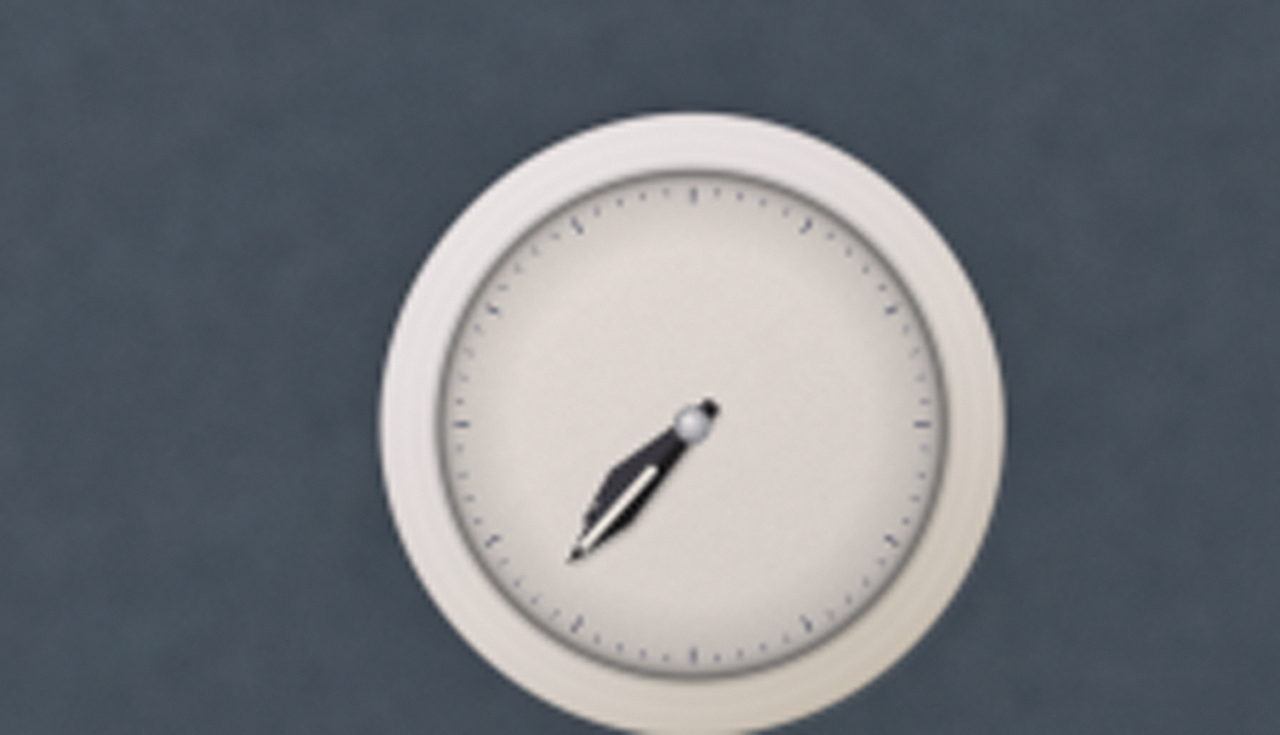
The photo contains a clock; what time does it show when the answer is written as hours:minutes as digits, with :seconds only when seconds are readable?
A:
7:37
